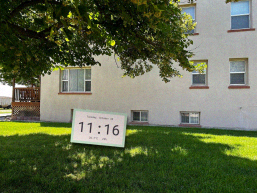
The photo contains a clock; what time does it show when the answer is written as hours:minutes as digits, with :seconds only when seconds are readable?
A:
11:16
